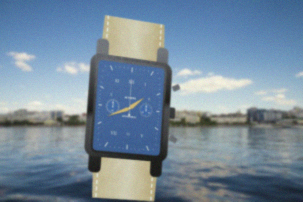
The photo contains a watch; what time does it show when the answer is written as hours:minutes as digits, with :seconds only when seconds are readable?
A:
1:41
